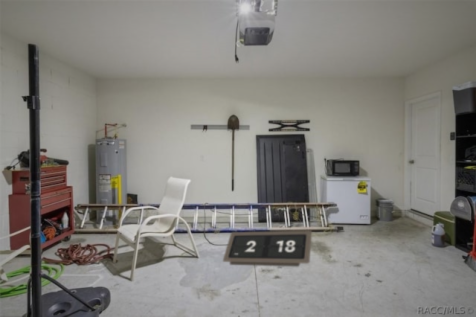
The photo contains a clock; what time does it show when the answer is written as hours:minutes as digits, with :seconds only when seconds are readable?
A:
2:18
